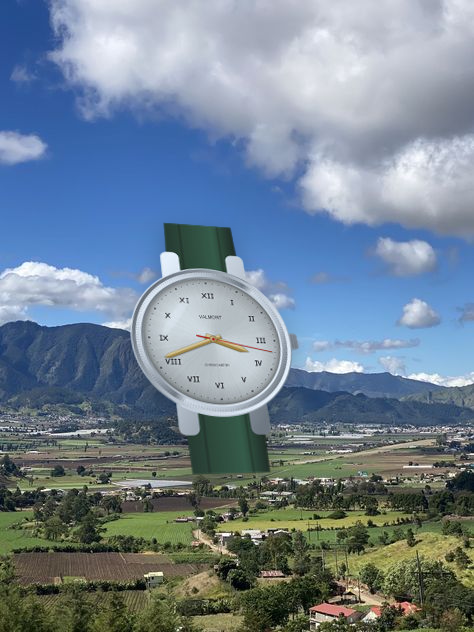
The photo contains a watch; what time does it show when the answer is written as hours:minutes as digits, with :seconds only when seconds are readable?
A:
3:41:17
